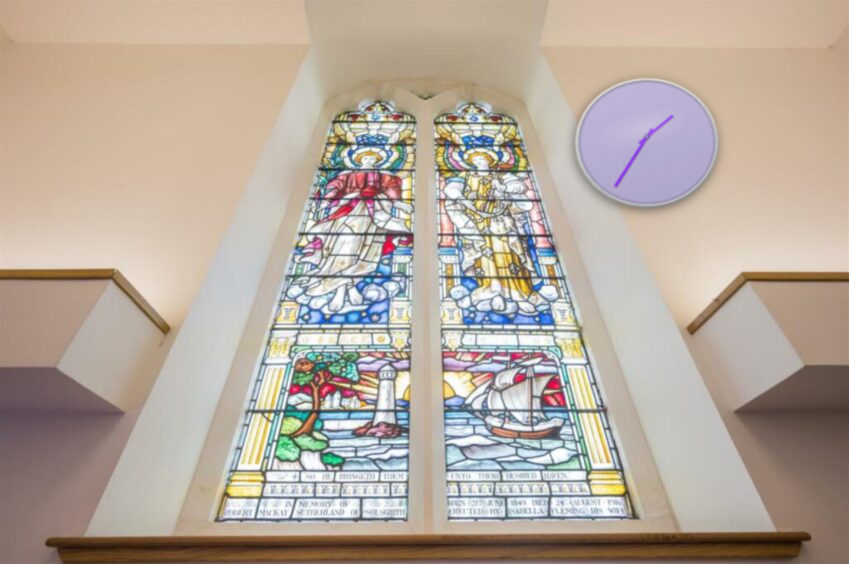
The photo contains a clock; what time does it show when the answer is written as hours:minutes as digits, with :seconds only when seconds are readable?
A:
1:35
